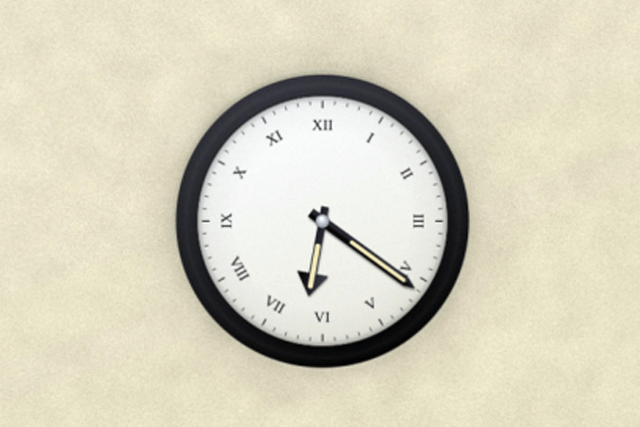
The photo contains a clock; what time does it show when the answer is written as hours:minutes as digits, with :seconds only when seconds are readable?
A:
6:21
